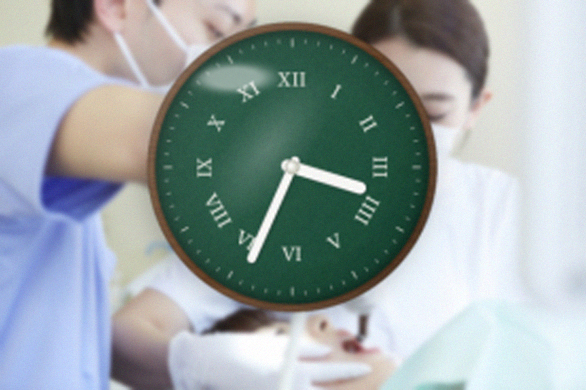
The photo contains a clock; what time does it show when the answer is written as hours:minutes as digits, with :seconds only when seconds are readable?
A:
3:34
